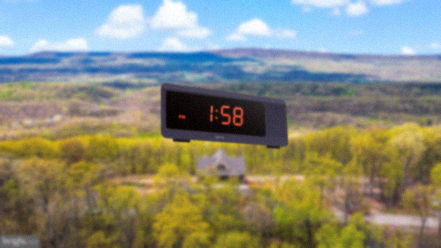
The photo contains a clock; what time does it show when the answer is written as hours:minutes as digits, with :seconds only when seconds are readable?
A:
1:58
